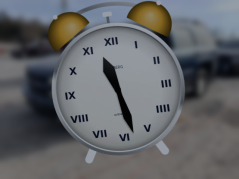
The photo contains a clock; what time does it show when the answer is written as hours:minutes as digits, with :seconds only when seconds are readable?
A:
11:28
